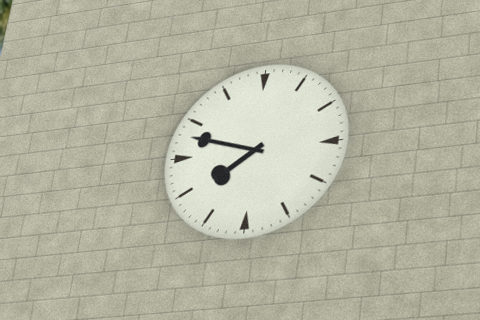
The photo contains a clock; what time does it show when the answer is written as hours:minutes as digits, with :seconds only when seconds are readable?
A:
7:48
